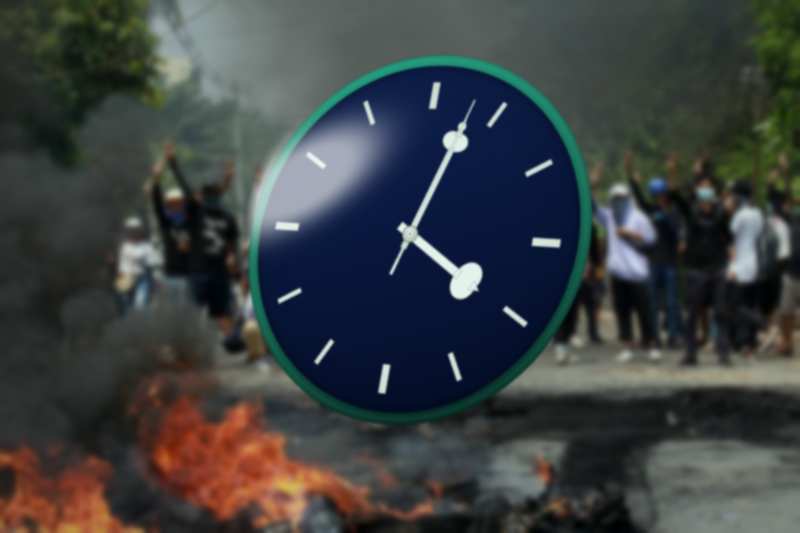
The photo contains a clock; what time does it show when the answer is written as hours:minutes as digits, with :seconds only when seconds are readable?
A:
4:03:03
